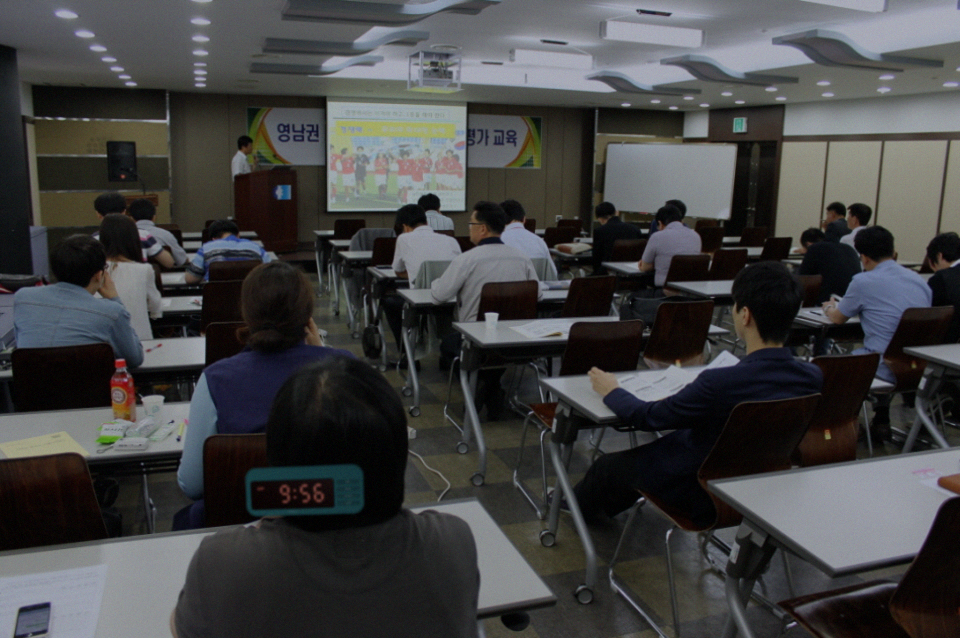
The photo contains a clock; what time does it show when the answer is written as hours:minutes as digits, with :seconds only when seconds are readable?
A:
9:56
